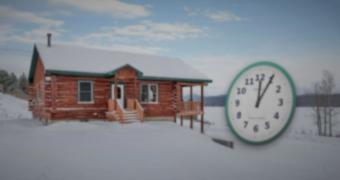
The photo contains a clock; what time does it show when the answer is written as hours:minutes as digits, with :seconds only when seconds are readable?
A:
12:05
